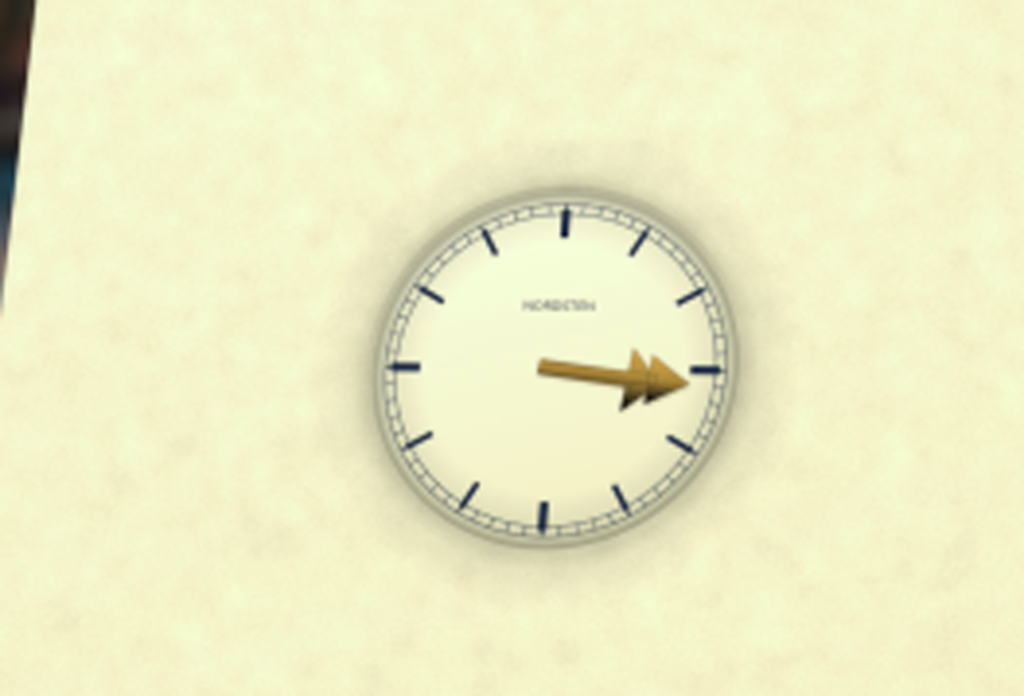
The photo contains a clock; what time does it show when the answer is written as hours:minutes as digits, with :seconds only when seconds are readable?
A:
3:16
